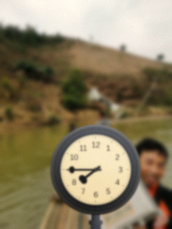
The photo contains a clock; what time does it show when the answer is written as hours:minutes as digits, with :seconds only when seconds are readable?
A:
7:45
